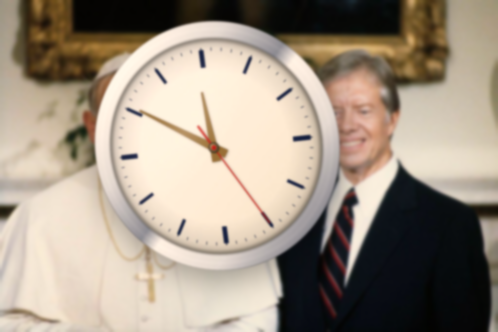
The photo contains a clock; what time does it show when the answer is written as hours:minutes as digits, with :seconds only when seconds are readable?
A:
11:50:25
